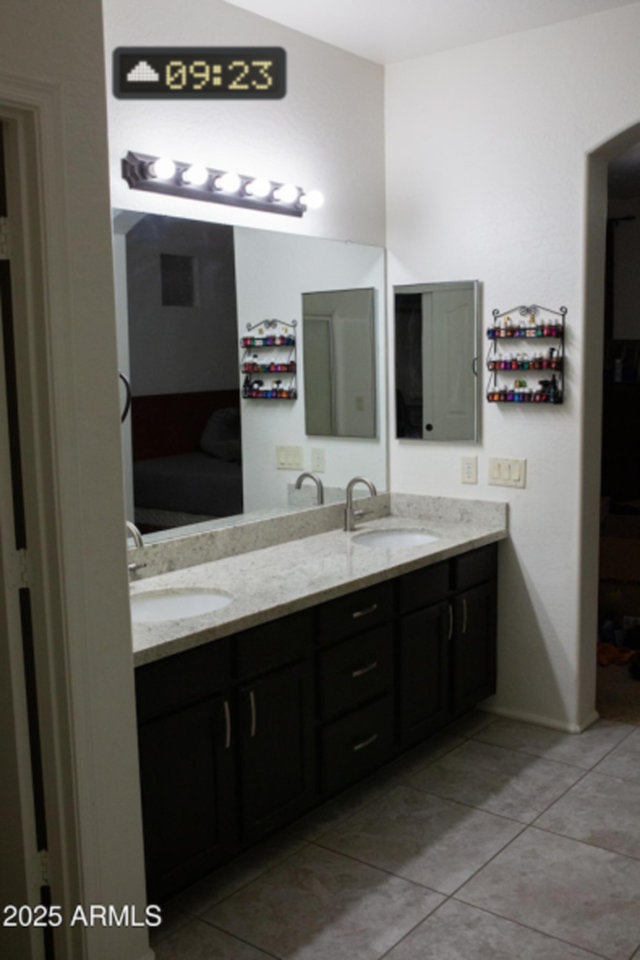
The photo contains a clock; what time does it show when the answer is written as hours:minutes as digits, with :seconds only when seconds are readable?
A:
9:23
